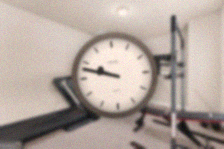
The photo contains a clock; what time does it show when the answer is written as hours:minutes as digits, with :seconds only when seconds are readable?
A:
9:48
